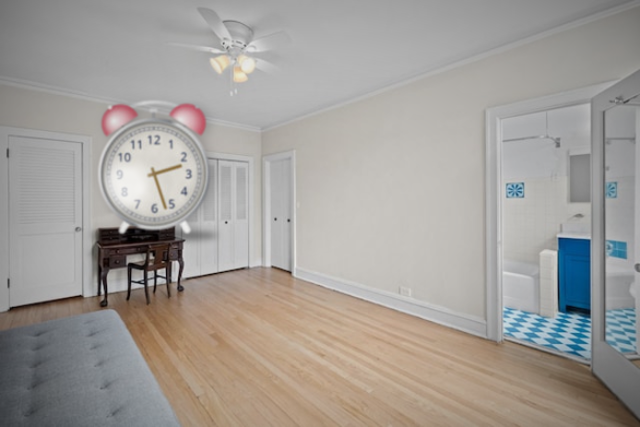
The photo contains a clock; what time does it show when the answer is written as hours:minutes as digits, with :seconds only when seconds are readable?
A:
2:27
